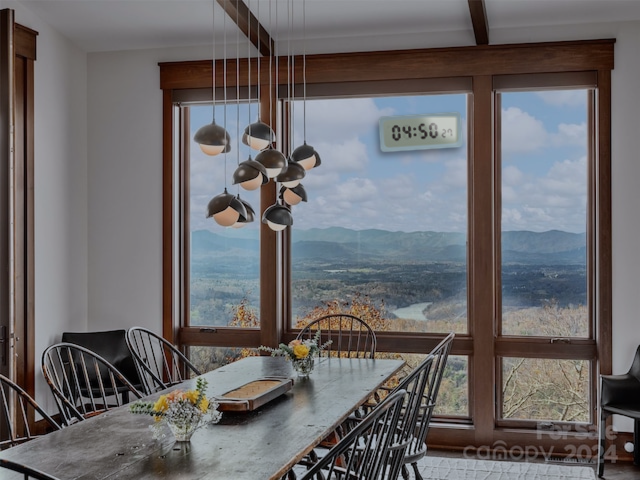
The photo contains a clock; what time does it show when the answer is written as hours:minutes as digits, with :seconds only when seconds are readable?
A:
4:50:27
